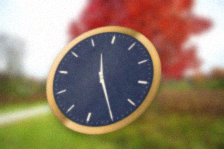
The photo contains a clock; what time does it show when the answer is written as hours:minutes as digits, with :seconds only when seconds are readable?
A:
11:25
